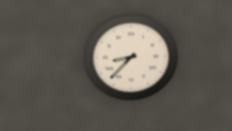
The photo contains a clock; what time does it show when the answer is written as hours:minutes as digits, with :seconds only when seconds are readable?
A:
8:37
